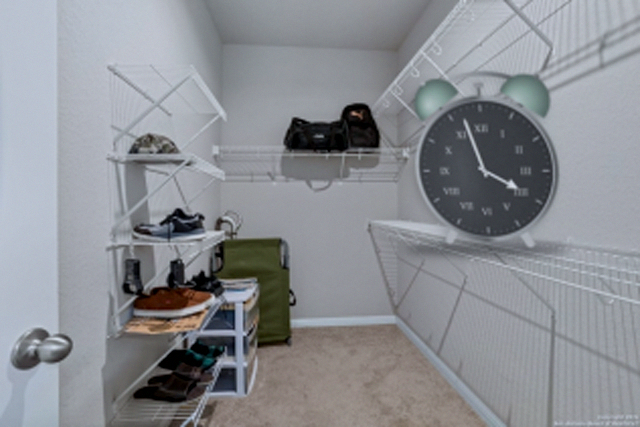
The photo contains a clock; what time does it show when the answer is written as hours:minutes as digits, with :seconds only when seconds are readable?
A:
3:57
